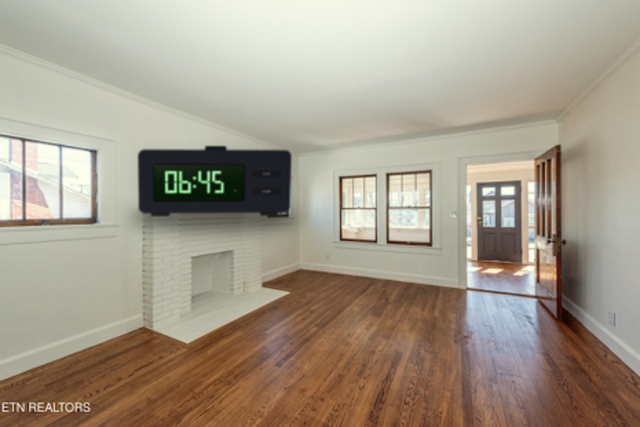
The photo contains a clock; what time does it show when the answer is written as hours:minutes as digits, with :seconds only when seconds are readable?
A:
6:45
